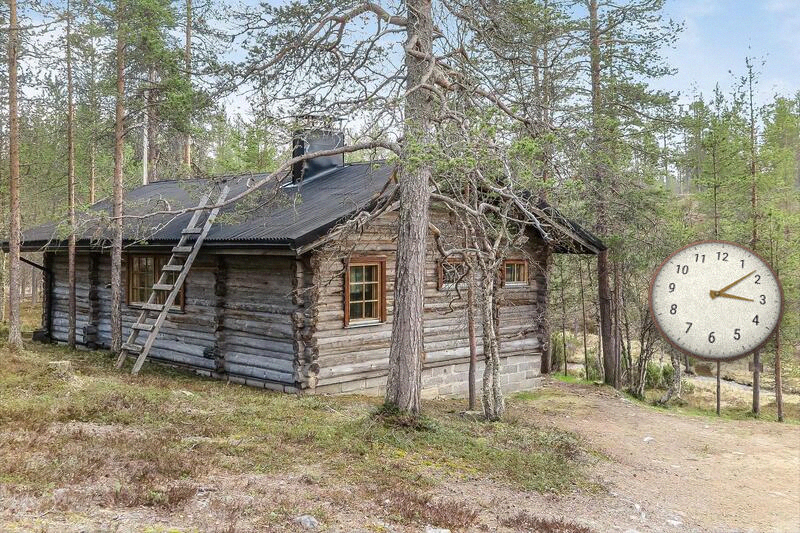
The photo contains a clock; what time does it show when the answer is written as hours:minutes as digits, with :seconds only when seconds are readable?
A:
3:08
